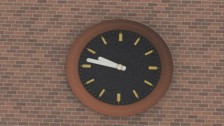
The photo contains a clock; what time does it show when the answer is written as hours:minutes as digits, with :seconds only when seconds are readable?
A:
9:47
